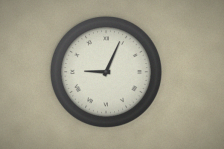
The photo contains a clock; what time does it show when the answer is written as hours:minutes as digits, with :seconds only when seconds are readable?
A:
9:04
